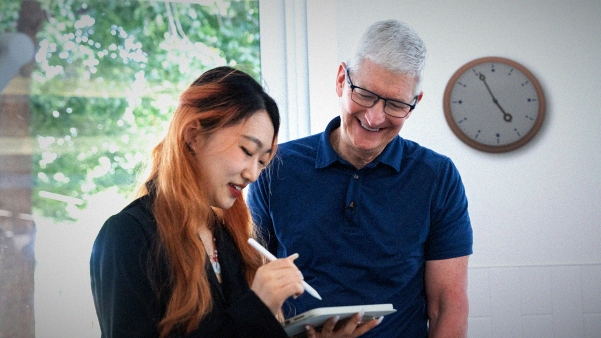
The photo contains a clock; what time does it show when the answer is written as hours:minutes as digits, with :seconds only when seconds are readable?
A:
4:56
